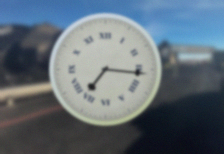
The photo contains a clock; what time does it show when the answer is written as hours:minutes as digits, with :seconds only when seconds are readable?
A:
7:16
